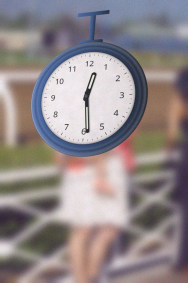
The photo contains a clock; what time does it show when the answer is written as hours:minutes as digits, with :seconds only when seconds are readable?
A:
12:29
